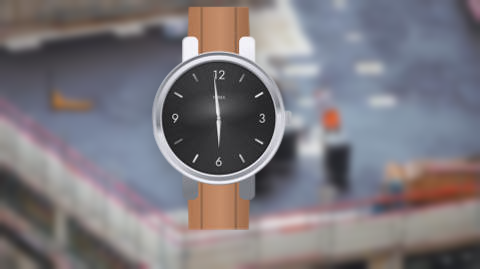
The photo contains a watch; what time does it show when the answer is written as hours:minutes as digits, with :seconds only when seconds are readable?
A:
5:59
